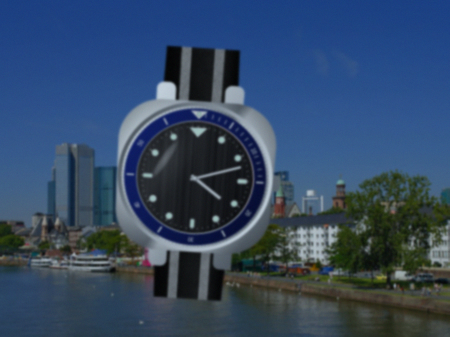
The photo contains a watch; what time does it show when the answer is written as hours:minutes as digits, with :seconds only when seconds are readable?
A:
4:12
